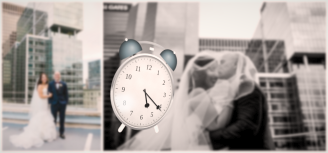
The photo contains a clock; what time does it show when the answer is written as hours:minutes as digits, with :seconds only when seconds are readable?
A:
5:21
